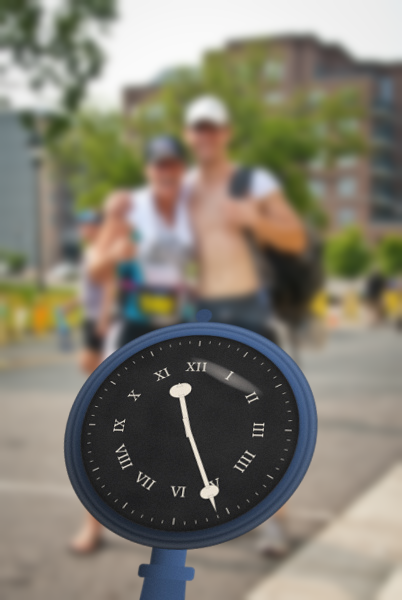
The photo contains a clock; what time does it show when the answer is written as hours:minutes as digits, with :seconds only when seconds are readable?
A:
11:26
